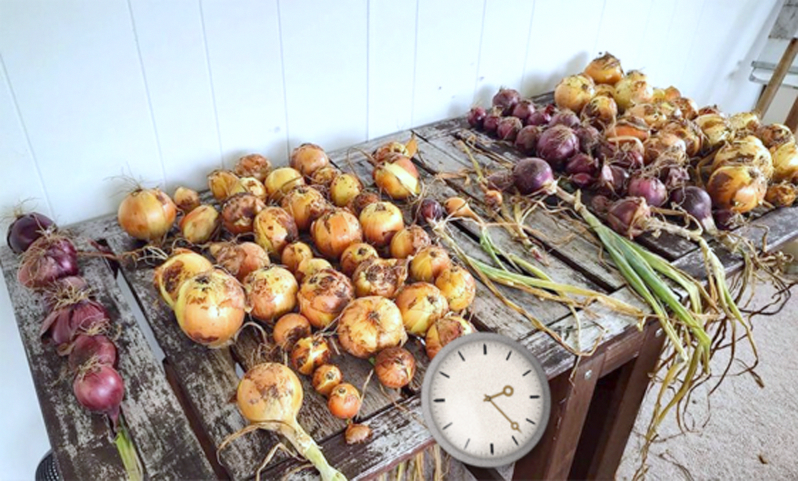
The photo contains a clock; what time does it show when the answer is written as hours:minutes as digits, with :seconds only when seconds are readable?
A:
2:23
